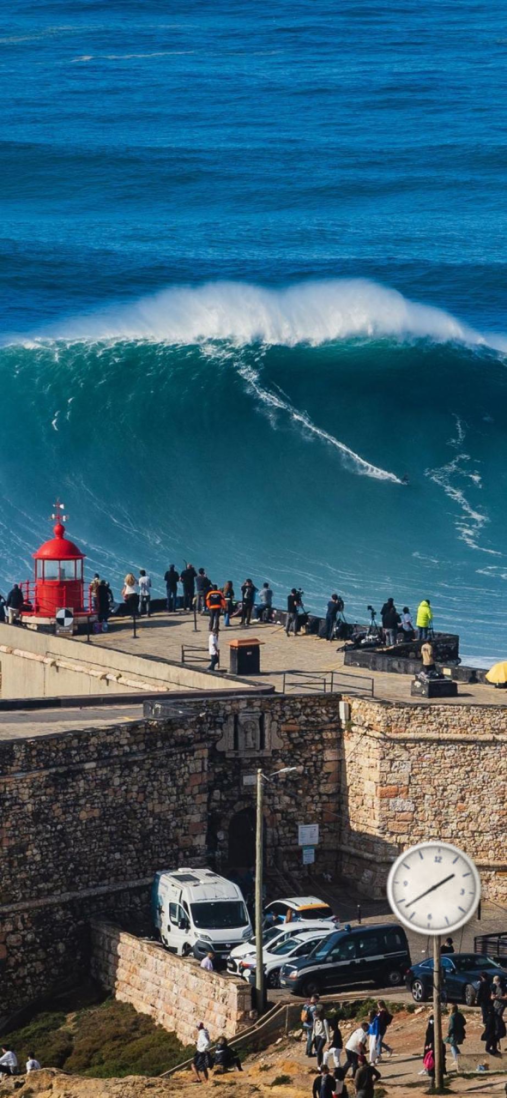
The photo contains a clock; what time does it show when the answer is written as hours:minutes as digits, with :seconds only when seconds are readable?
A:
1:38
